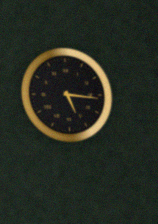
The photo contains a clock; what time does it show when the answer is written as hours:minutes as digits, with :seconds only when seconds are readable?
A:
5:16
